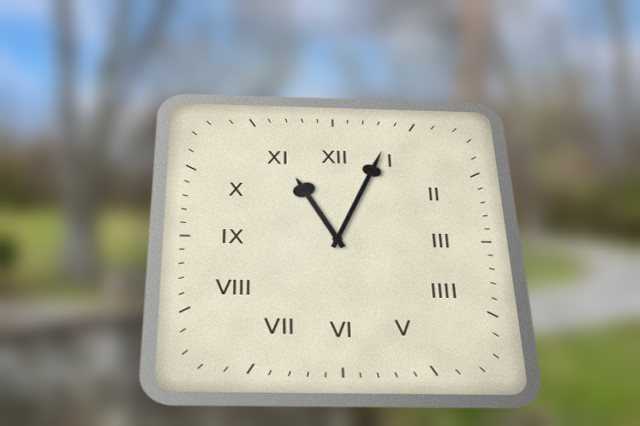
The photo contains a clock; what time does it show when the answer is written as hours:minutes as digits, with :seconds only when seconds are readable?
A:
11:04
